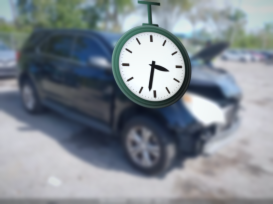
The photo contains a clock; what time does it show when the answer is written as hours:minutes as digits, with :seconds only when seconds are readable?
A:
3:32
